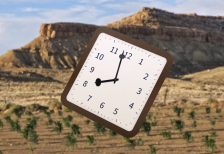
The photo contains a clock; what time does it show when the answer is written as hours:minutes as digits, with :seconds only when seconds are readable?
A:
7:58
